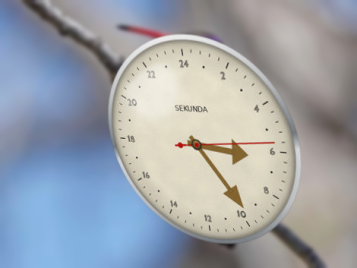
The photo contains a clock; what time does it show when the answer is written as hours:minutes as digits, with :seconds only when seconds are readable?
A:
6:24:14
